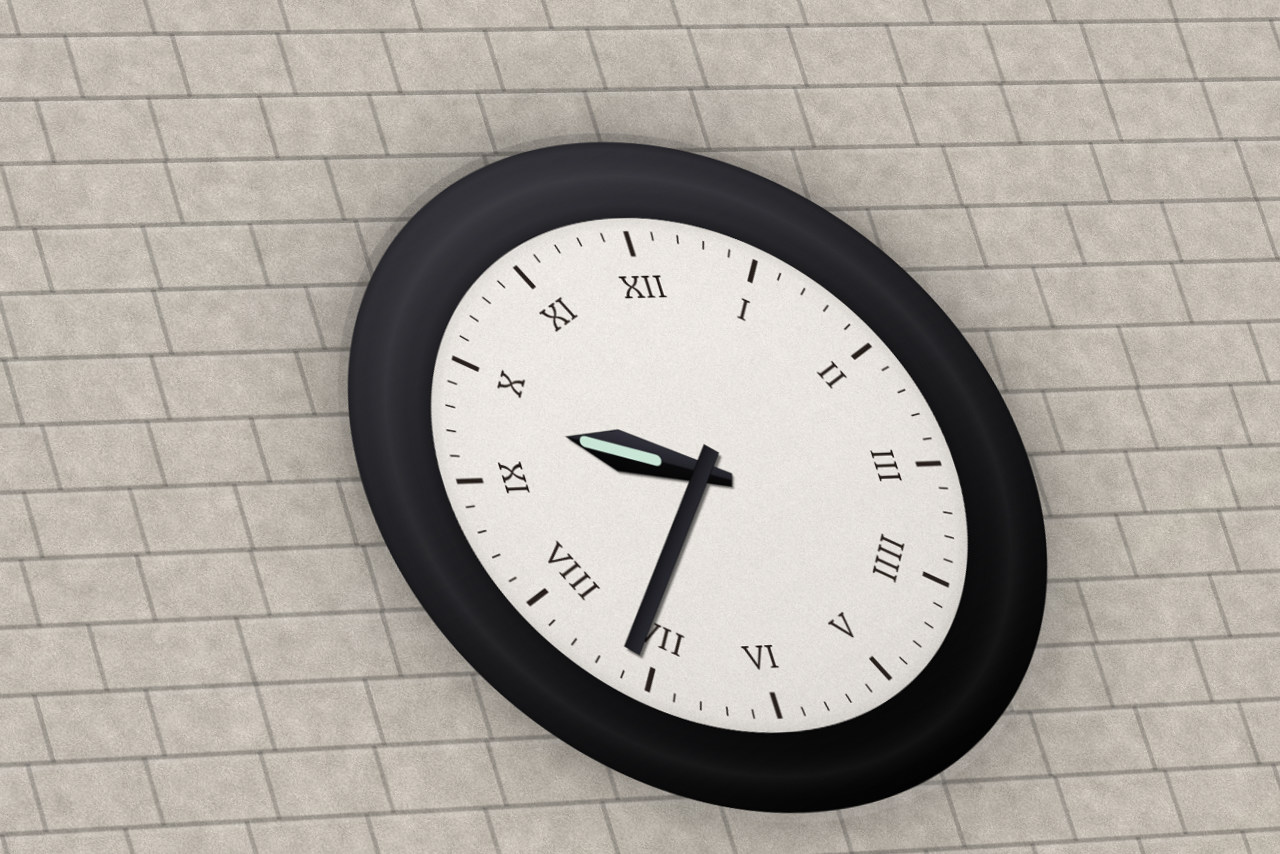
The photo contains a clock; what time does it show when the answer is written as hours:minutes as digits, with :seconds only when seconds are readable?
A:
9:36
